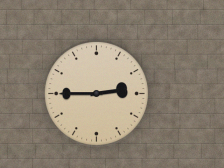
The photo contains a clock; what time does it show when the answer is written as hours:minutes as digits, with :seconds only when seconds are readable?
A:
2:45
